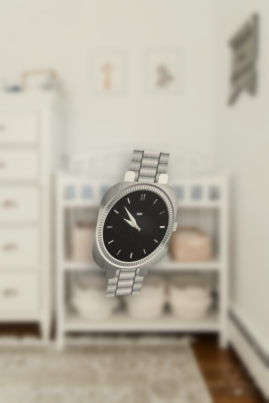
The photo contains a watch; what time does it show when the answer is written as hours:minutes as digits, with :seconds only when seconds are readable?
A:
9:53
